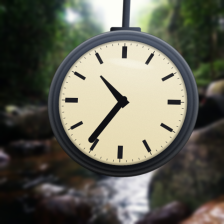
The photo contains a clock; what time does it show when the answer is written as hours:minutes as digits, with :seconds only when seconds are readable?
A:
10:36
